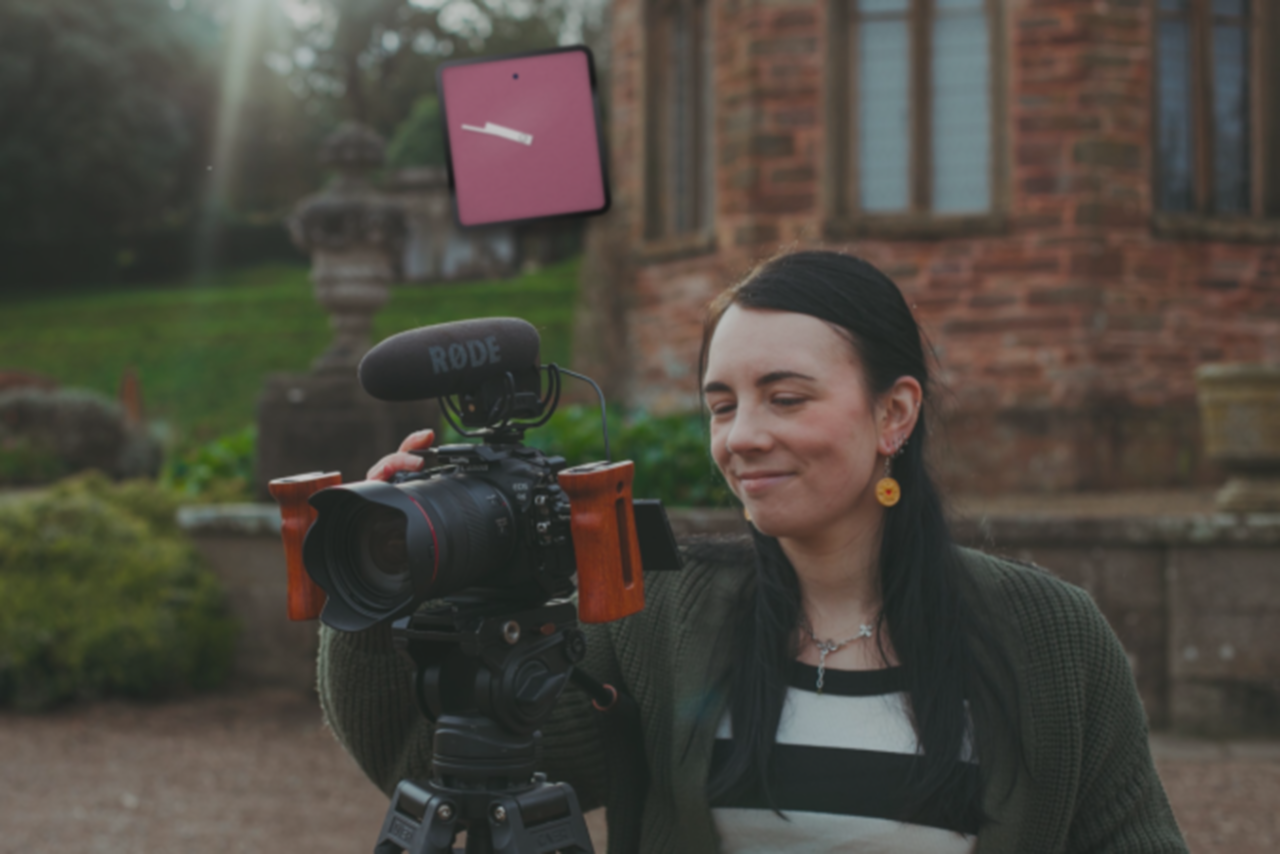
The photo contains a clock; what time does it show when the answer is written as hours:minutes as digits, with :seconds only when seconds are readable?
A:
9:48
